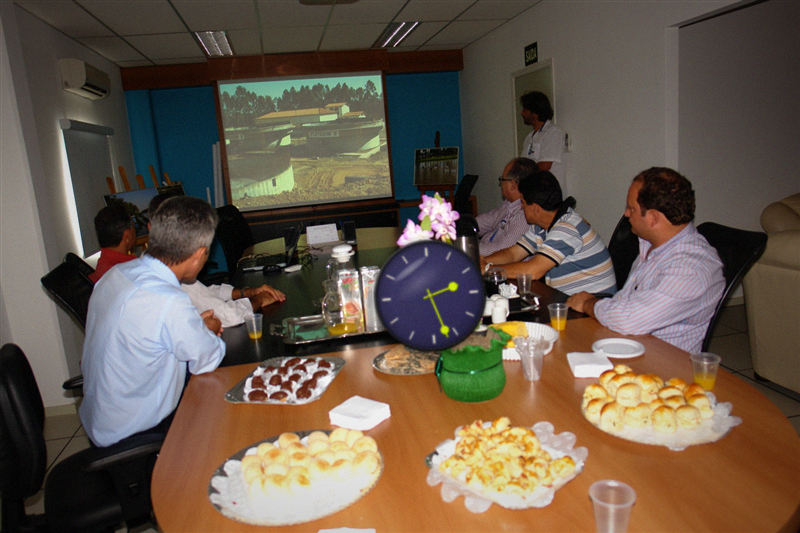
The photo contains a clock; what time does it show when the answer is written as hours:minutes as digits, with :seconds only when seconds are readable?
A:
2:27
